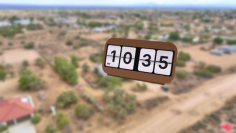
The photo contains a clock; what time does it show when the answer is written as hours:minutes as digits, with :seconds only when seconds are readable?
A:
10:35
